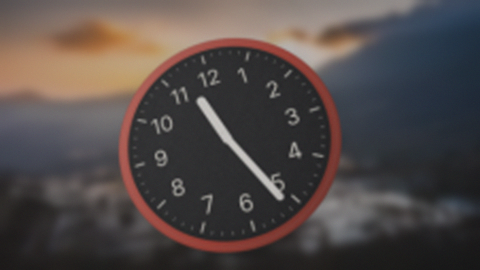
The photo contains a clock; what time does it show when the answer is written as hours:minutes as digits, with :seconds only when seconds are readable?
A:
11:26
